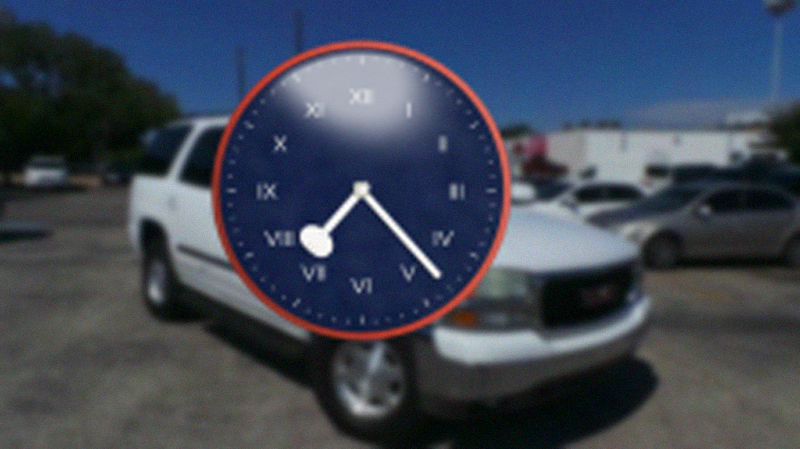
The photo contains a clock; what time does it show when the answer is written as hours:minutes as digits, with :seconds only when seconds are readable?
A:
7:23
